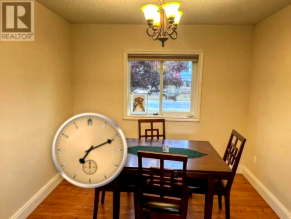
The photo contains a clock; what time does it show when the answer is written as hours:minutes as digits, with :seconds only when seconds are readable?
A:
7:11
